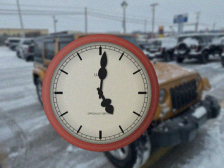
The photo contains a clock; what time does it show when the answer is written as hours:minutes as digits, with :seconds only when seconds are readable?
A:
5:01
